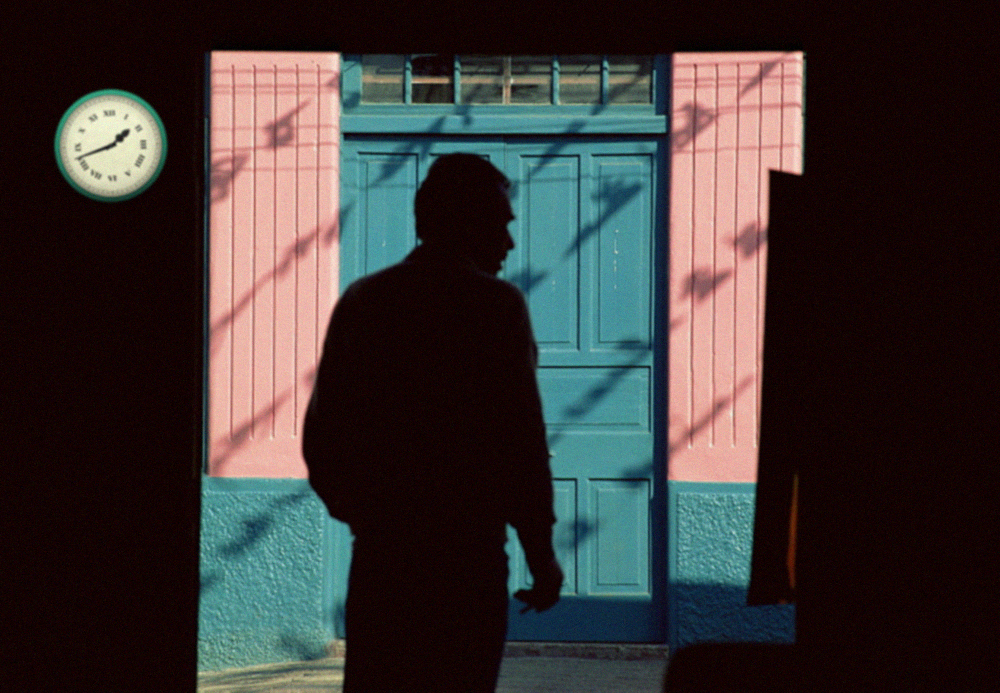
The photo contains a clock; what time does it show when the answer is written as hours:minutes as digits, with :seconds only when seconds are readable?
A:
1:42
